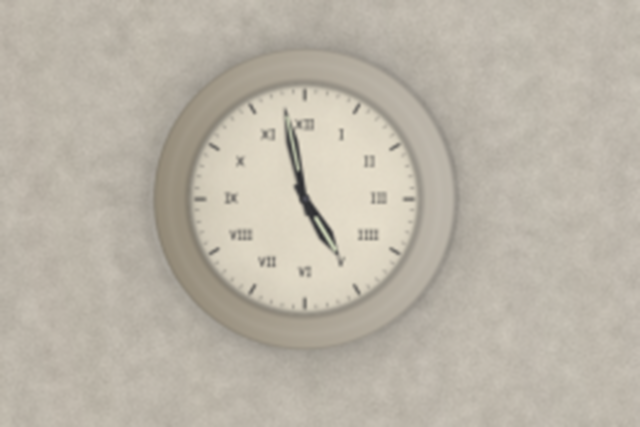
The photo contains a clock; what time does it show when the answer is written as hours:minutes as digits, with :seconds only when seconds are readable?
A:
4:58
